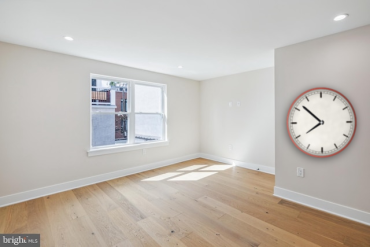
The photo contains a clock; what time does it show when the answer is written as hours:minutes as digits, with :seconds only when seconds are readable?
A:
7:52
